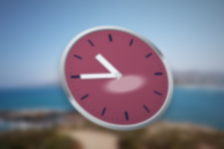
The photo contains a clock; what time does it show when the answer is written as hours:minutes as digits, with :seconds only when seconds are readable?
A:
10:45
